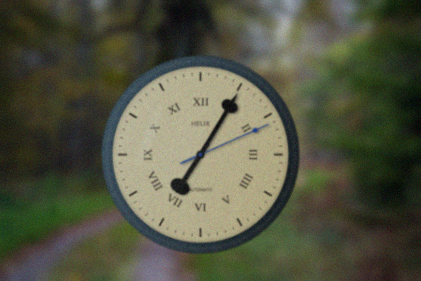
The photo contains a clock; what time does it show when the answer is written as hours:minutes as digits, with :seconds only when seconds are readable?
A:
7:05:11
